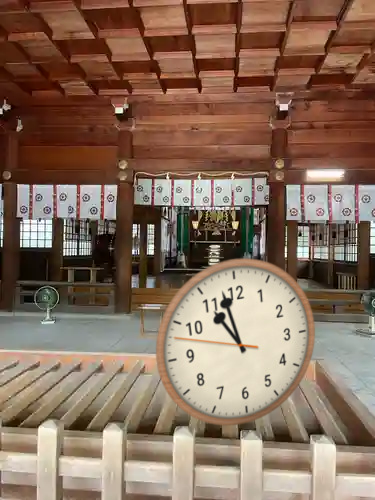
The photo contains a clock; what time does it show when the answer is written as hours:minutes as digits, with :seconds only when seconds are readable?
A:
10:57:48
